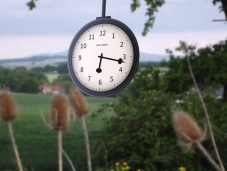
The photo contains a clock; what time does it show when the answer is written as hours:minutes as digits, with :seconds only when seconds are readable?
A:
6:17
